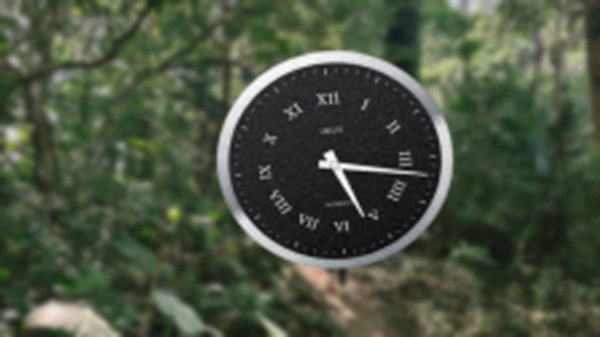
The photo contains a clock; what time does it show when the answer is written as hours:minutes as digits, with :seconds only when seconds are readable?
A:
5:17
